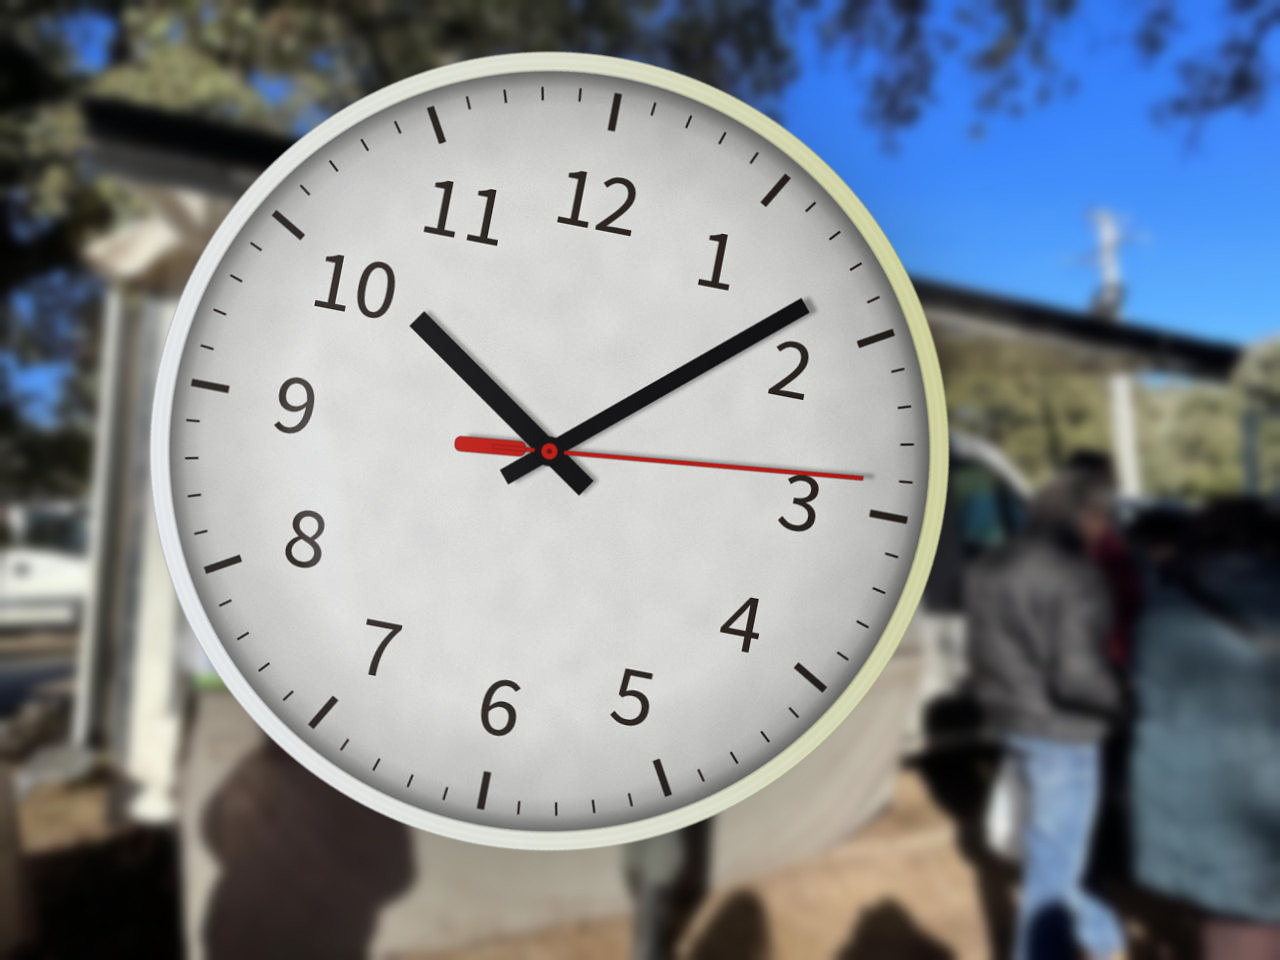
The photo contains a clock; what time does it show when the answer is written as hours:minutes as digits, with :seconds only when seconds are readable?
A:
10:08:14
